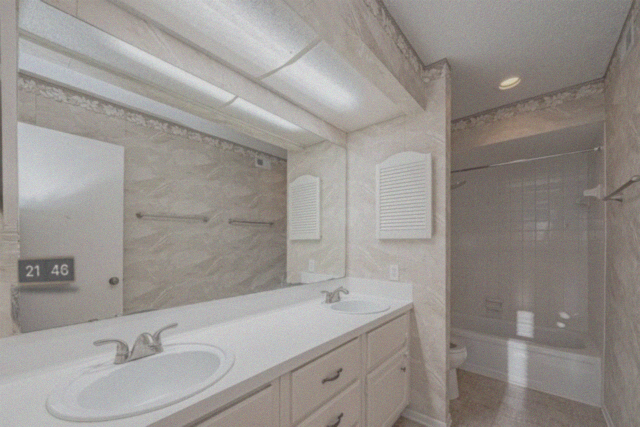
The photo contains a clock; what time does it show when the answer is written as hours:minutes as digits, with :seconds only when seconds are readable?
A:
21:46
